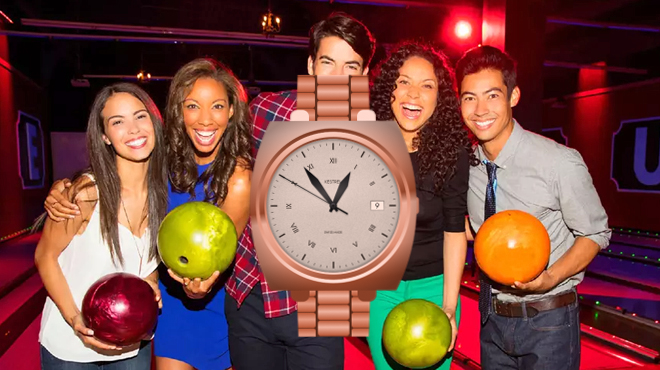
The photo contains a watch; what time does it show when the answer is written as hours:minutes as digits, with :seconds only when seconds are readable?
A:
12:53:50
